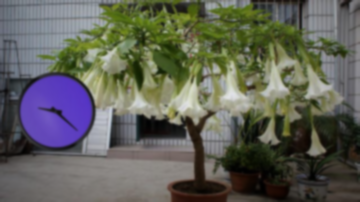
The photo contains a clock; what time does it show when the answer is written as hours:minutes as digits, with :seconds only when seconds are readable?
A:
9:22
